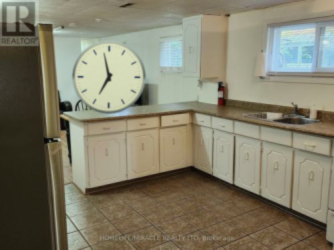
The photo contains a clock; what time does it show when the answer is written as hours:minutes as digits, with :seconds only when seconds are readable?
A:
6:58
